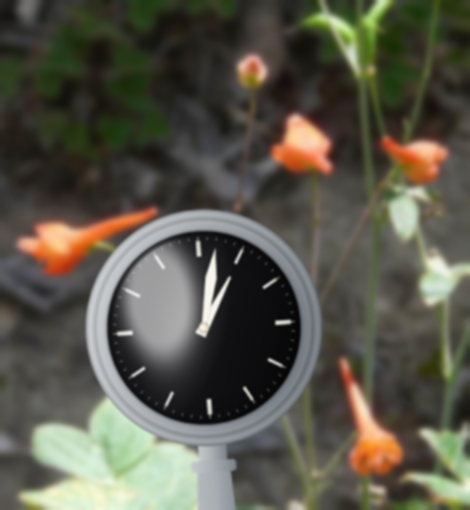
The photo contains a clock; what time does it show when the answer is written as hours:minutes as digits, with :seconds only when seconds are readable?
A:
1:02
